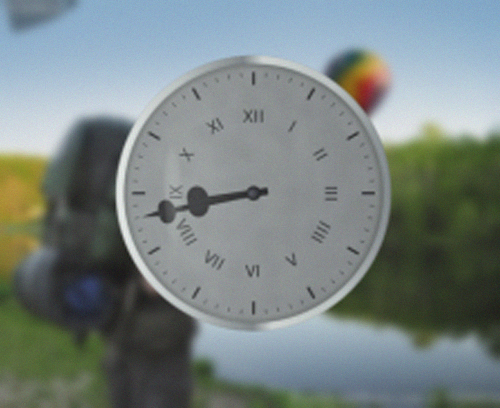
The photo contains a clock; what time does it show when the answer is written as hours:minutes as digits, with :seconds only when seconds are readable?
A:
8:43
